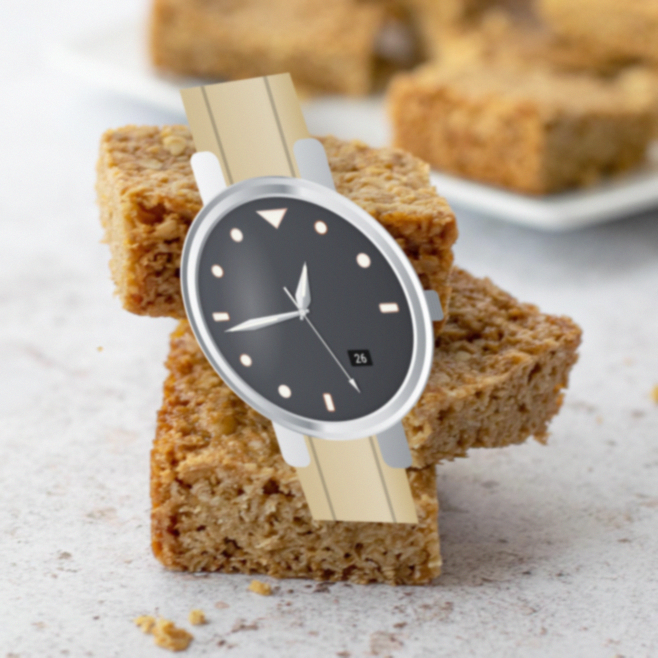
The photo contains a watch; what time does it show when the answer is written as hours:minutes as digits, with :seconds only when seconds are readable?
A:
12:43:26
